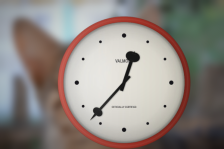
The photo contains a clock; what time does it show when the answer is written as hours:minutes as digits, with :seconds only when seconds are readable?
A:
12:37
